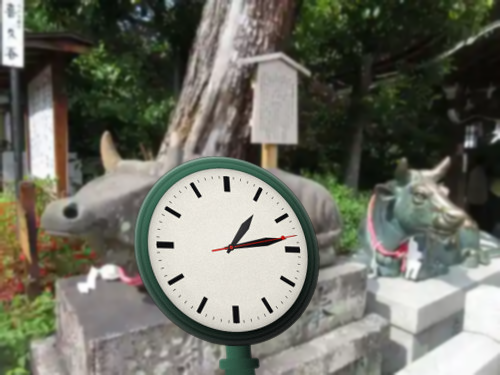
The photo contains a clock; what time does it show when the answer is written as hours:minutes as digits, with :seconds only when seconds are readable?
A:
1:13:13
